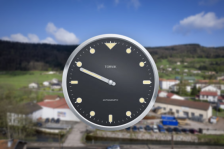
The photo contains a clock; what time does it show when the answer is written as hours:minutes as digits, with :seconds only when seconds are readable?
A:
9:49
